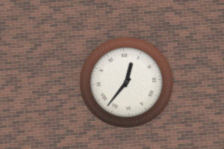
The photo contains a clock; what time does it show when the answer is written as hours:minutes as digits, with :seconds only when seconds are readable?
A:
12:37
